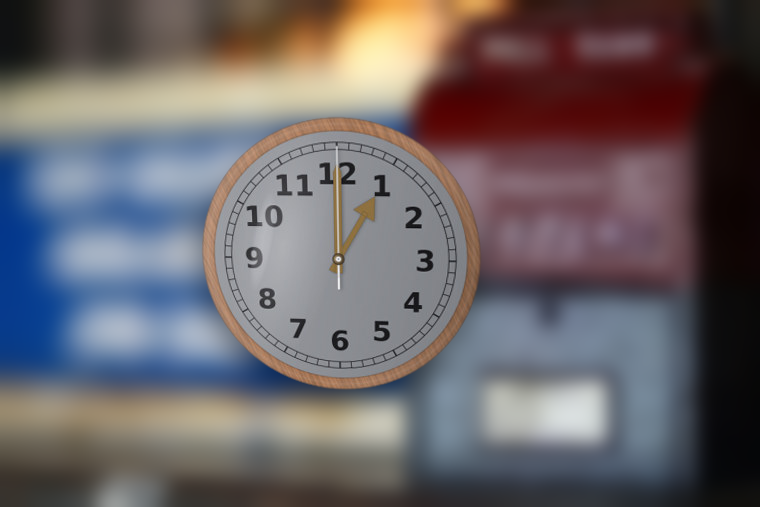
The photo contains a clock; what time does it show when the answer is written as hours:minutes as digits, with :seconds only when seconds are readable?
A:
1:00:00
